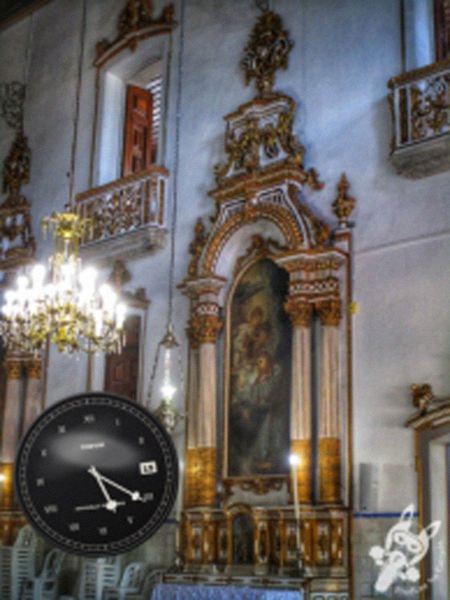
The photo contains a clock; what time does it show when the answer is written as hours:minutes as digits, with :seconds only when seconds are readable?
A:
5:21
